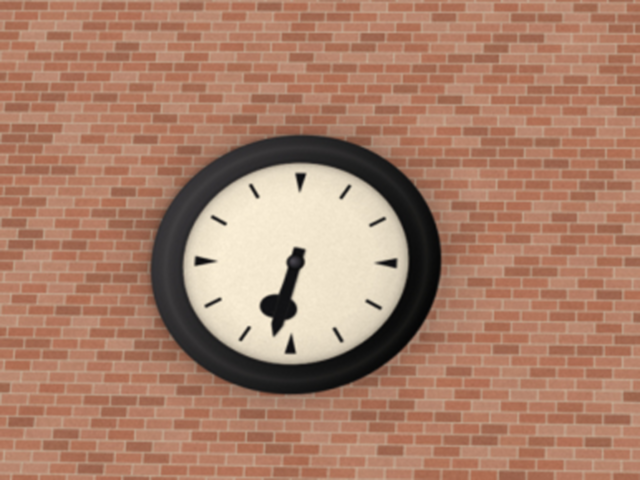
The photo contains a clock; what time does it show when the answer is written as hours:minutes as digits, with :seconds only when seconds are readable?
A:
6:32
